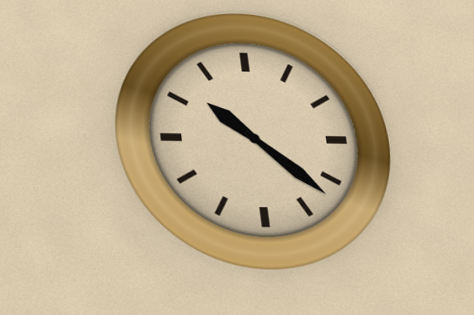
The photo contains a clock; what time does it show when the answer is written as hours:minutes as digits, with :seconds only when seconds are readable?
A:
10:22
